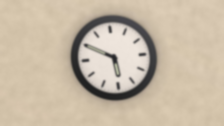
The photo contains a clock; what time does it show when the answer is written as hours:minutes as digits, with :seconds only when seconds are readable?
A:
5:50
